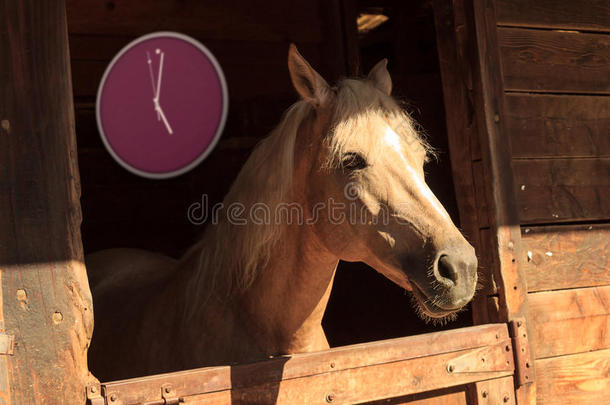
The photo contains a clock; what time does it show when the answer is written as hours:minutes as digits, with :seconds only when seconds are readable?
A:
5:00:58
